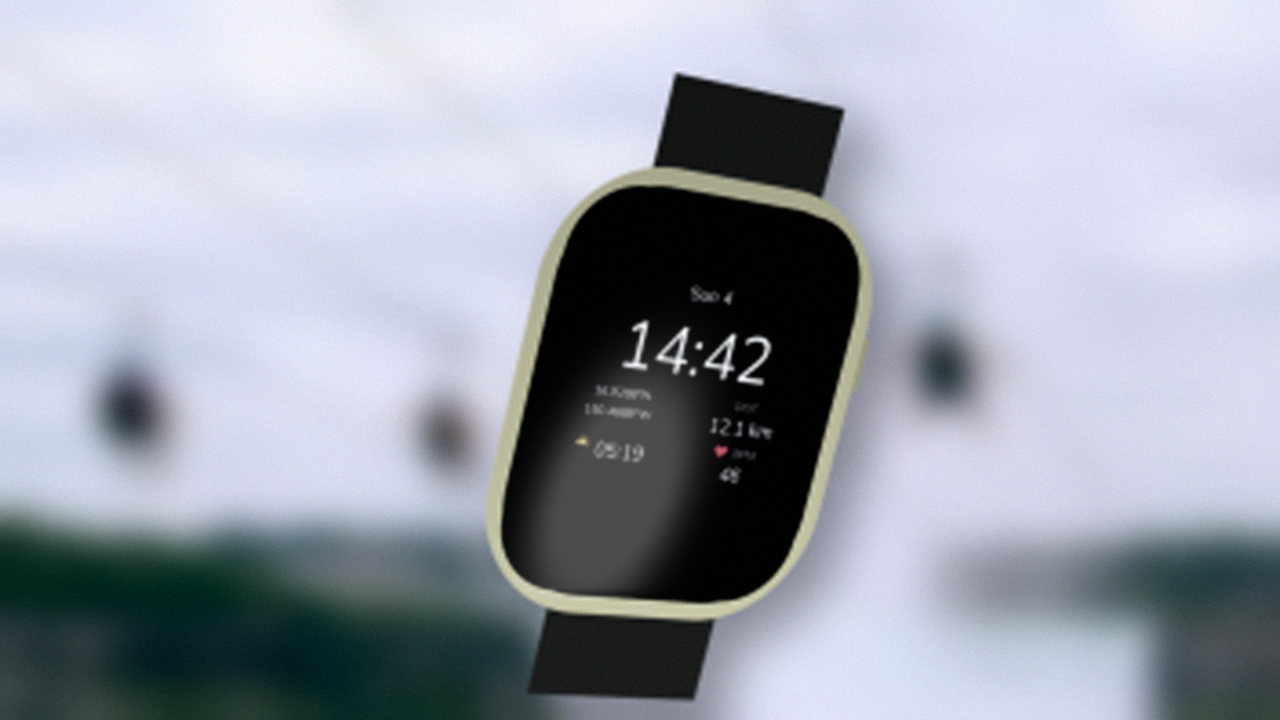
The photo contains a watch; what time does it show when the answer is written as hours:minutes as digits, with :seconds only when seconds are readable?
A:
14:42
